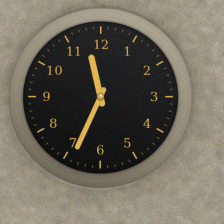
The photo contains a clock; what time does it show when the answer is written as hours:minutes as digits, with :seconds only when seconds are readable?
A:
11:34
